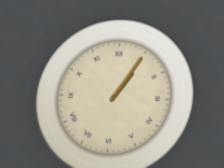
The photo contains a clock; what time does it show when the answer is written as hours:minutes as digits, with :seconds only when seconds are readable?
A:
1:05
